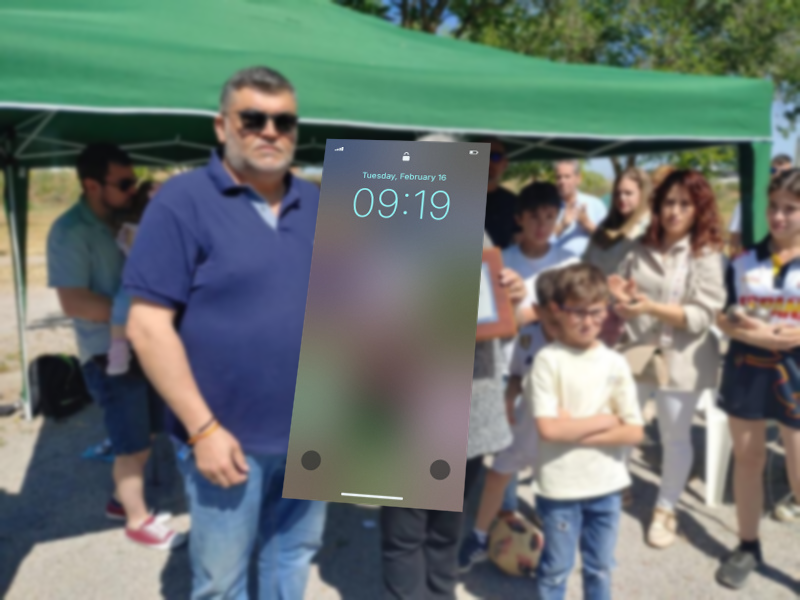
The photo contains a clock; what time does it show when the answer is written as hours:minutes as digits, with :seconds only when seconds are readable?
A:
9:19
